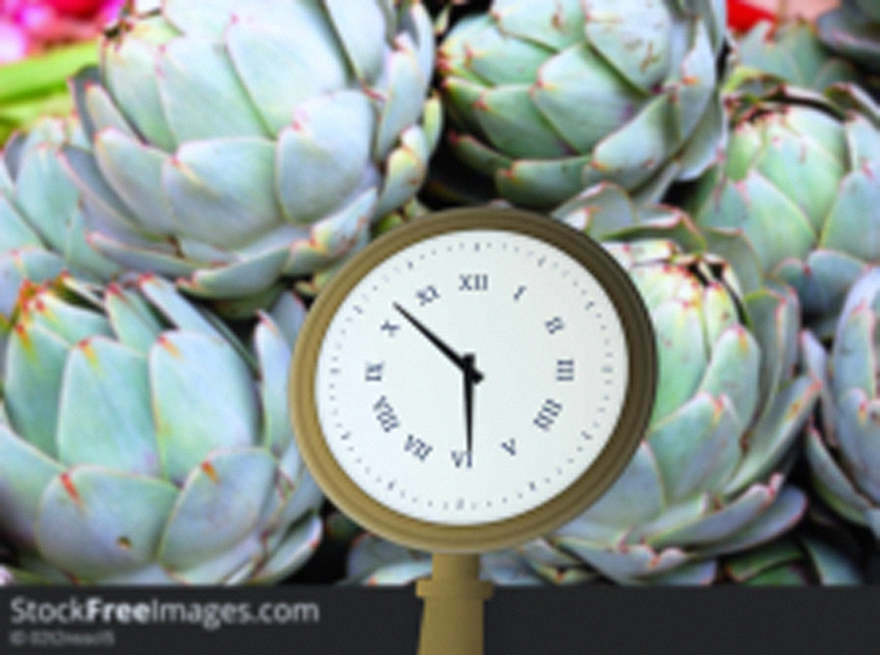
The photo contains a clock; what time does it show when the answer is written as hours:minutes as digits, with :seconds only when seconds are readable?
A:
5:52
